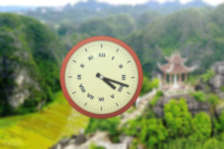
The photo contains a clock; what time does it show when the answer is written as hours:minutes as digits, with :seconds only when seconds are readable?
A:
4:18
